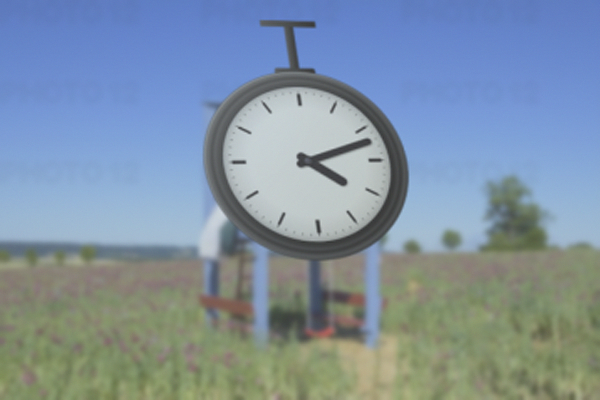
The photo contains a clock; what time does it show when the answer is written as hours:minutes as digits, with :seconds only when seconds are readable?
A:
4:12
